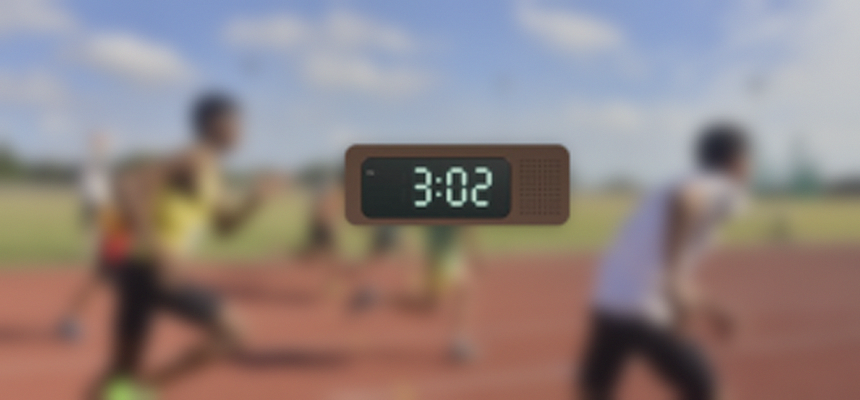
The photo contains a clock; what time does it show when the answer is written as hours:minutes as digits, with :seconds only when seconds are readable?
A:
3:02
